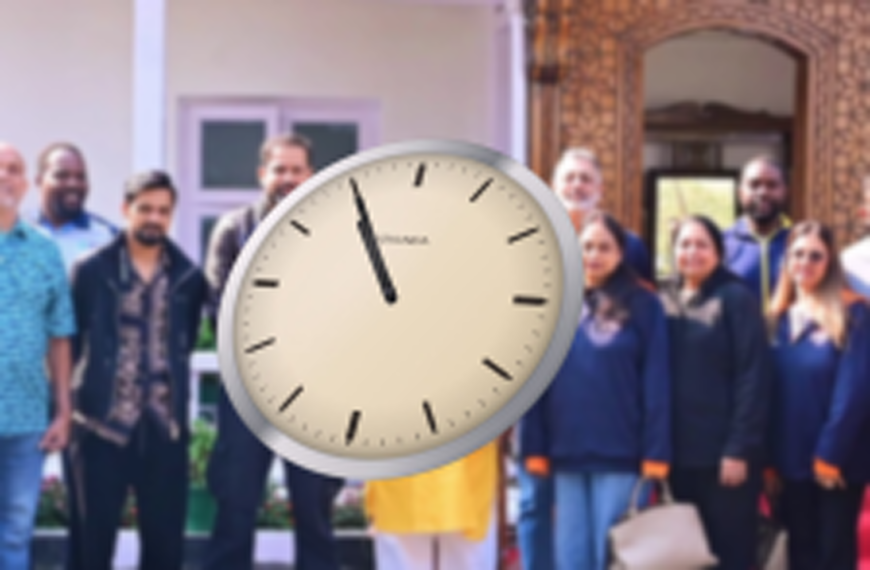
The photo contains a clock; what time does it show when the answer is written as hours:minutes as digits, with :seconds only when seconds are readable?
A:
10:55
